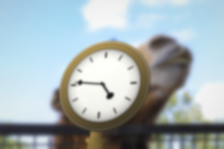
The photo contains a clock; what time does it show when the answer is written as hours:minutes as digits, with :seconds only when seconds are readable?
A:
4:46
